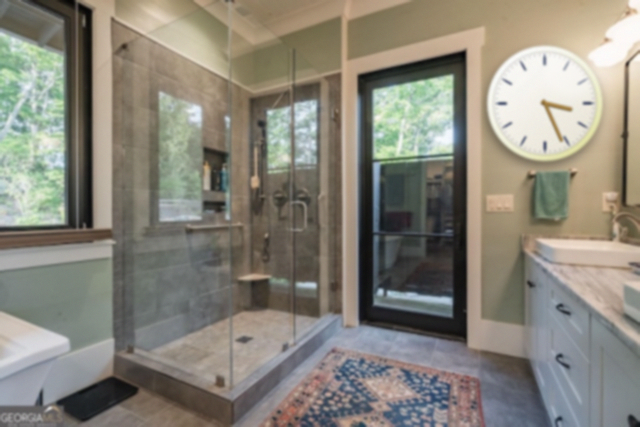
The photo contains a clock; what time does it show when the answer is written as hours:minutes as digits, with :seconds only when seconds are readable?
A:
3:26
